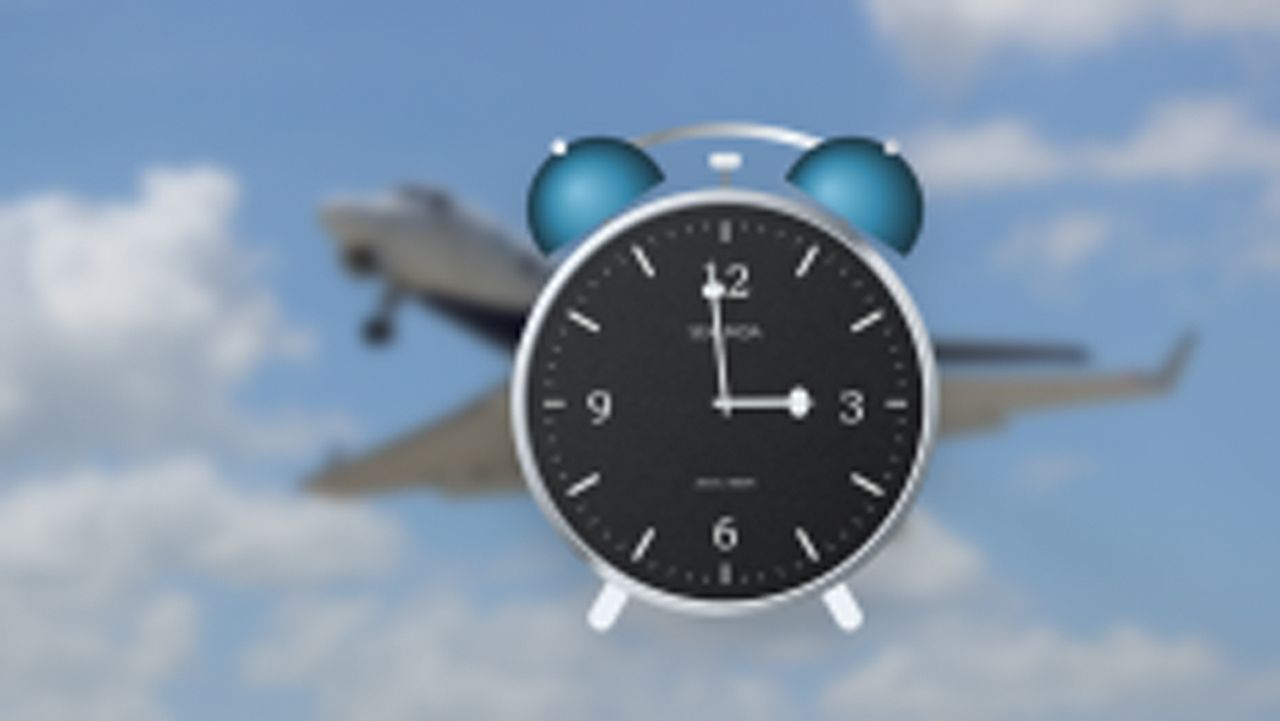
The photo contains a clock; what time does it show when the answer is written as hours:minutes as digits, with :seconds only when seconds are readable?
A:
2:59
